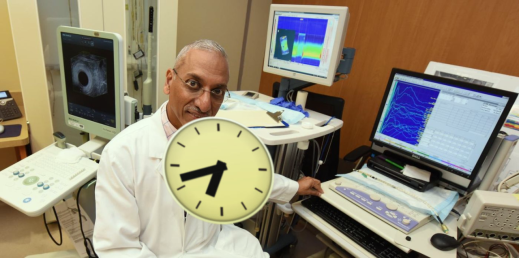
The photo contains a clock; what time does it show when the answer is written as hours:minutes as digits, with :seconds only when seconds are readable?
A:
6:42
